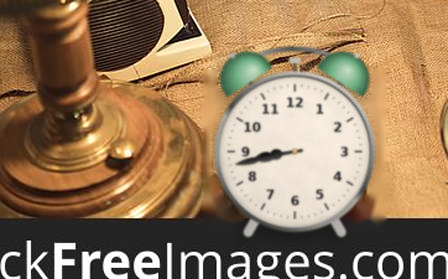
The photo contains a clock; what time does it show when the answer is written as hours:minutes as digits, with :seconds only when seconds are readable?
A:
8:43
